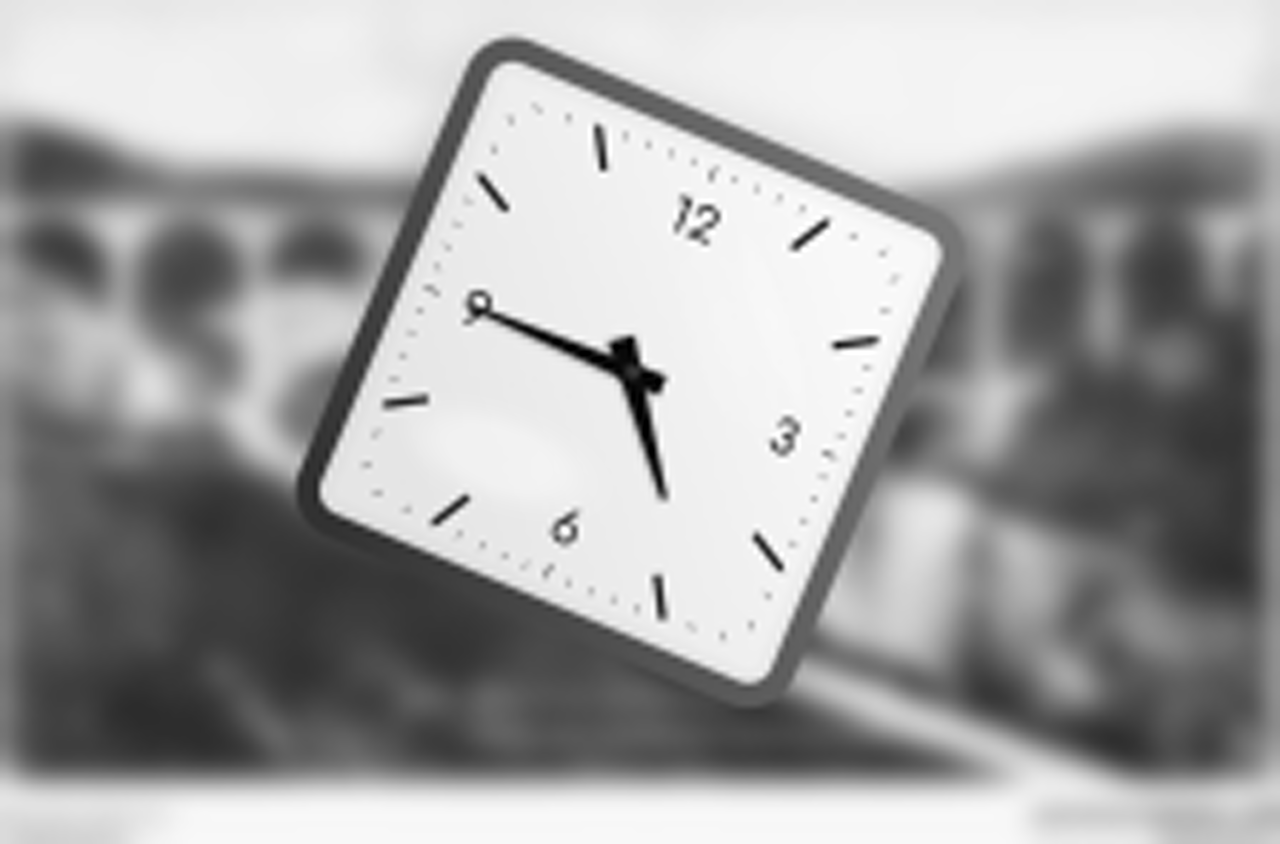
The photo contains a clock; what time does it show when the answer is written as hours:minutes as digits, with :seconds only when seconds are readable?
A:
4:45
